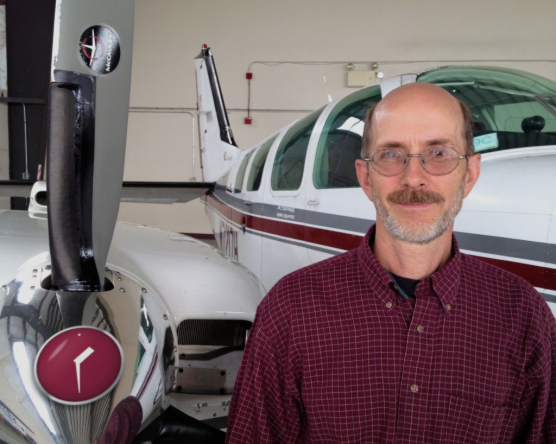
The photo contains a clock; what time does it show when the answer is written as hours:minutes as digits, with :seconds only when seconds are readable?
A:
1:29
